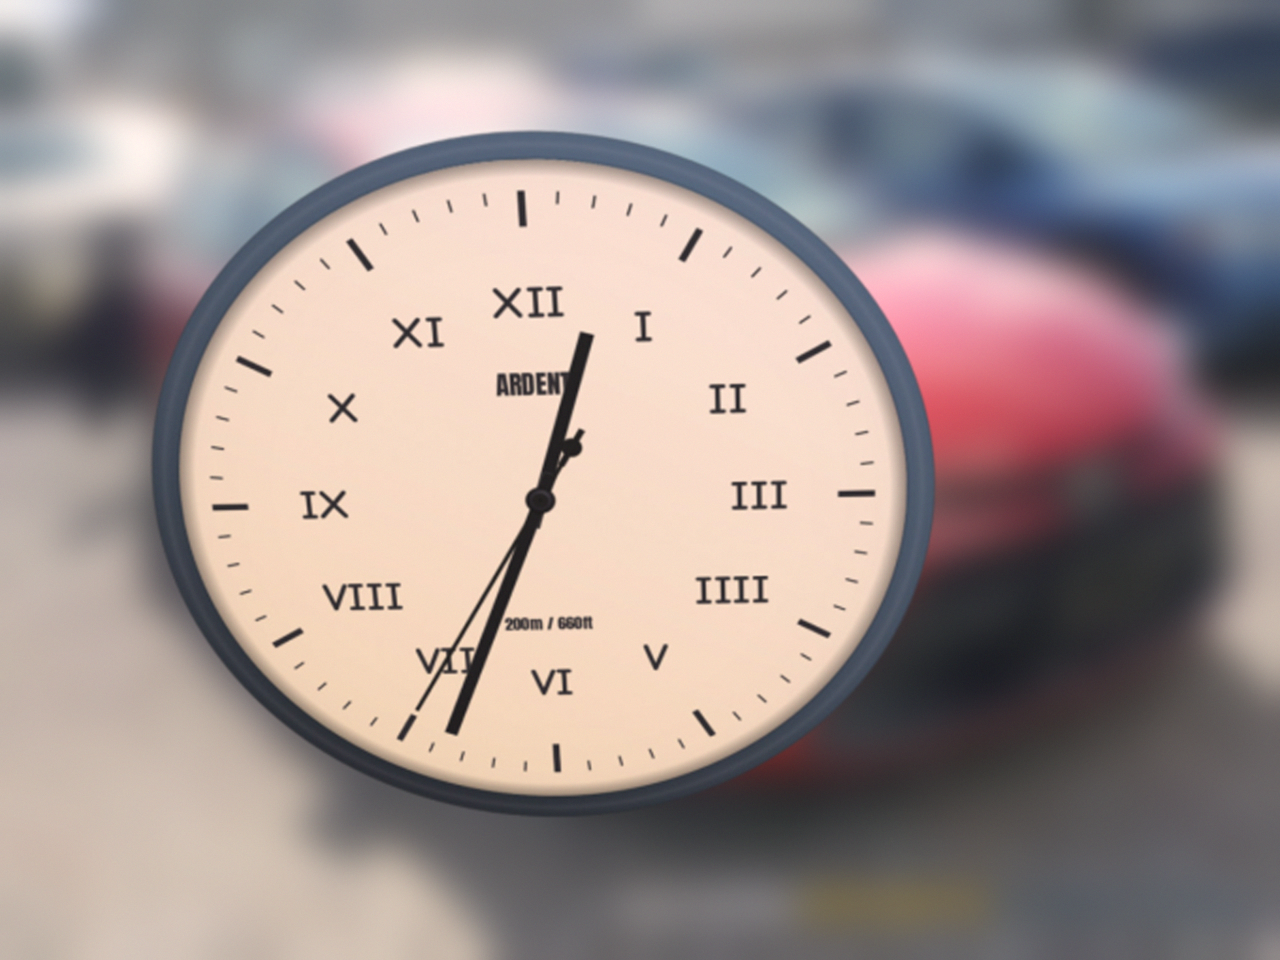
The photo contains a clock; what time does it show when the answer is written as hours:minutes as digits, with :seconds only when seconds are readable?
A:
12:33:35
